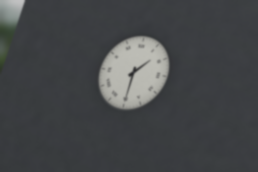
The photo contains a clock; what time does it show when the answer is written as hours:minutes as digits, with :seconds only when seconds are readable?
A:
1:30
